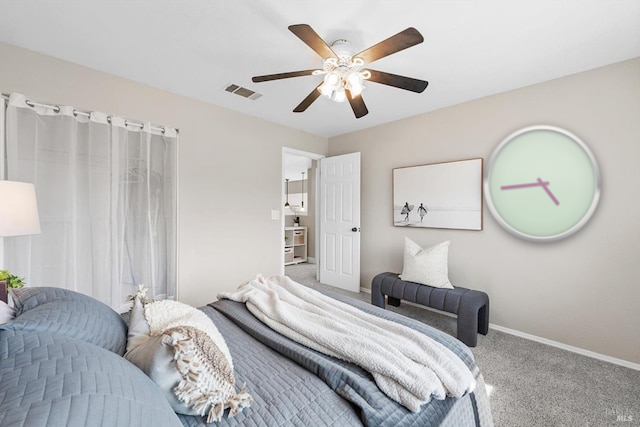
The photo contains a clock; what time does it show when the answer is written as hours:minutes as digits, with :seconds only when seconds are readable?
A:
4:44
